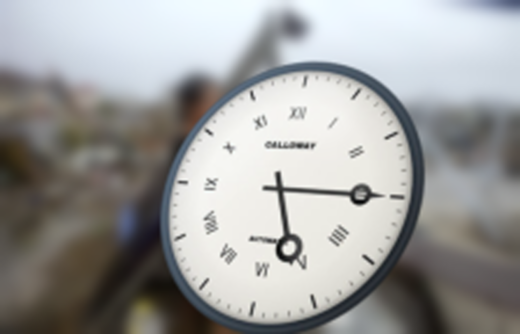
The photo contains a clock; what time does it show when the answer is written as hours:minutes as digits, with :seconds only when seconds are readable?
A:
5:15
